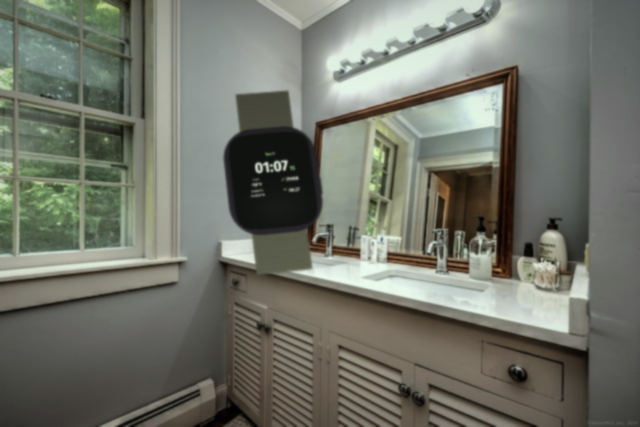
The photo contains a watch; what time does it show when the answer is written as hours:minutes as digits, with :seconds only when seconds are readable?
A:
1:07
